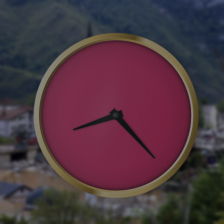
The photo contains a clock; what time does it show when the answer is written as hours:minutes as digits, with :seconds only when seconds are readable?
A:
8:23
